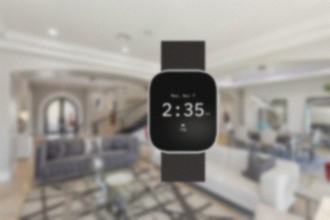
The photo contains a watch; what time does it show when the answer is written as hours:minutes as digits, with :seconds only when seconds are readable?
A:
2:35
